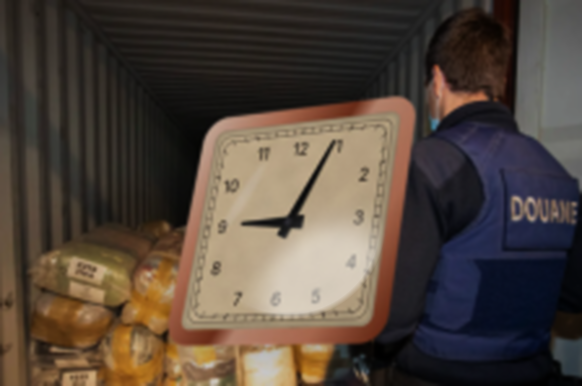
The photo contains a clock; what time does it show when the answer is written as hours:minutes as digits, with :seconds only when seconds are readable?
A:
9:04
